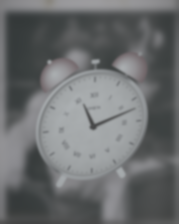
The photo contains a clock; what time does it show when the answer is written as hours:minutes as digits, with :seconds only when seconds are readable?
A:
11:12
